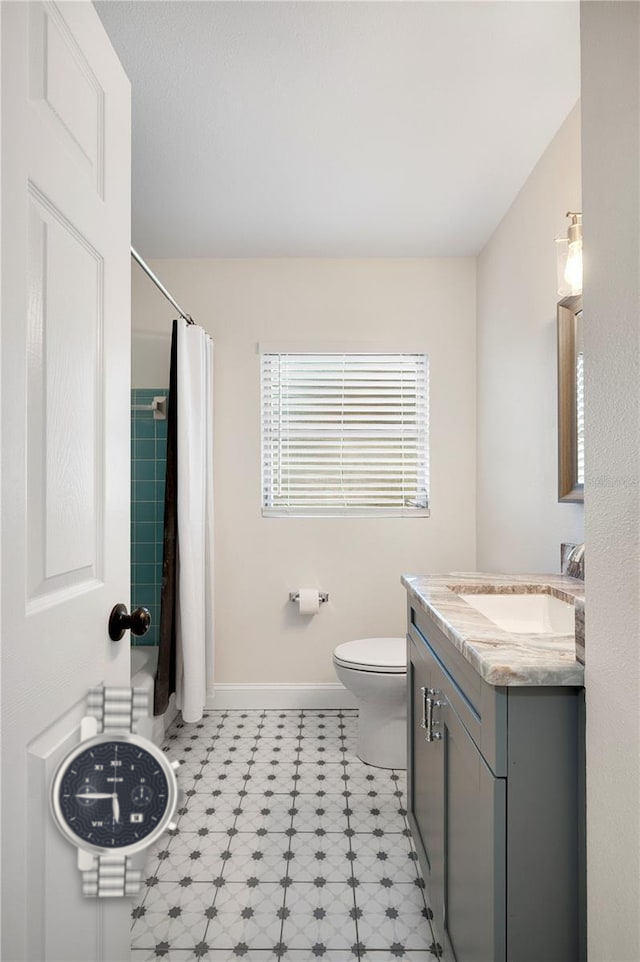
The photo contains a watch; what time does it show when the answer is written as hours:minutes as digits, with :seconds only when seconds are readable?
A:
5:45
